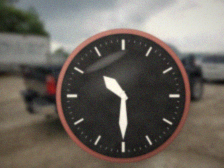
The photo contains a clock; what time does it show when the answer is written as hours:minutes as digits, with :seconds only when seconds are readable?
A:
10:30
